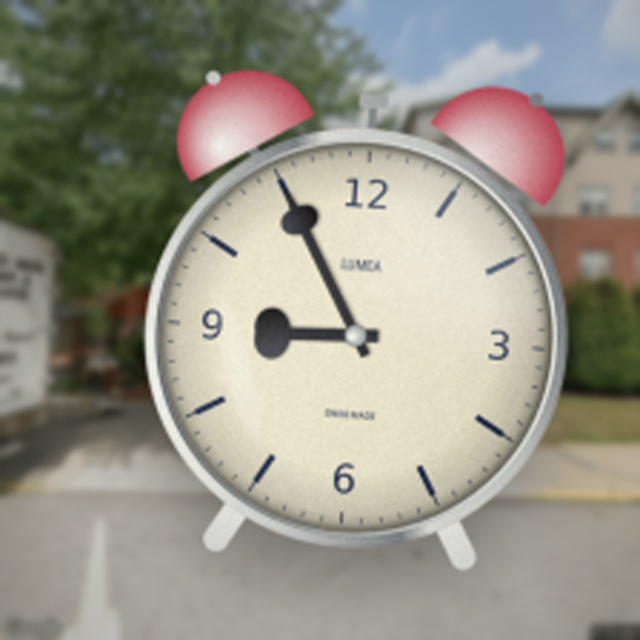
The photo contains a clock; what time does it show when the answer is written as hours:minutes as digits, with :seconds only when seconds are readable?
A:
8:55
